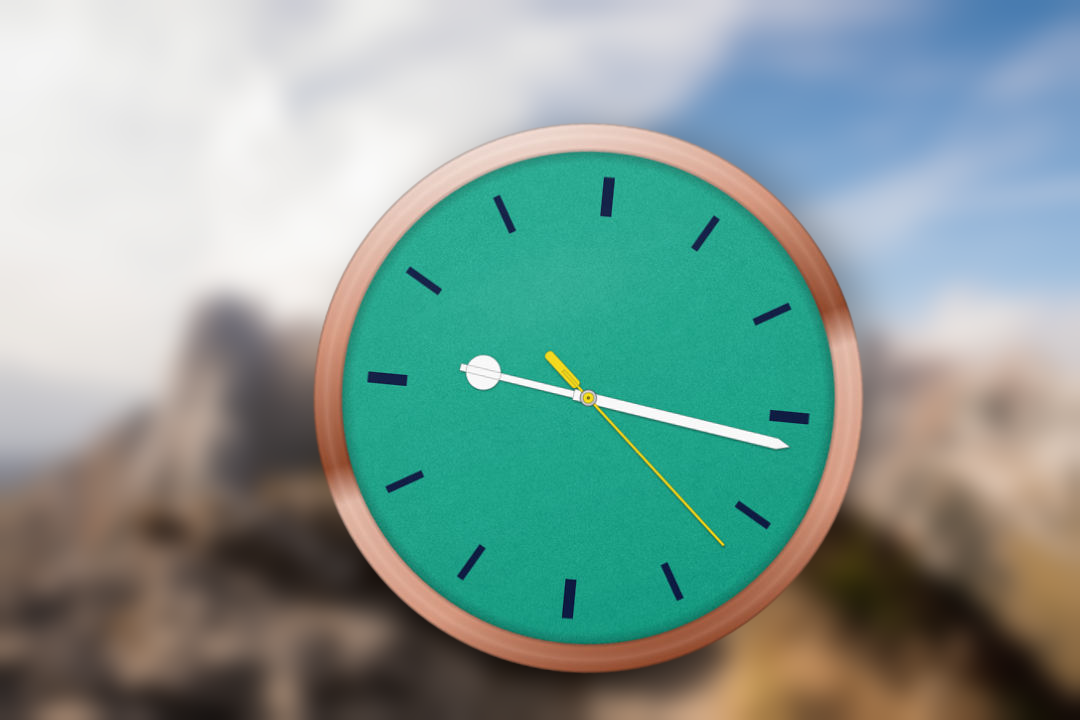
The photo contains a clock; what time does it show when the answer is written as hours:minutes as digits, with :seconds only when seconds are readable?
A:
9:16:22
